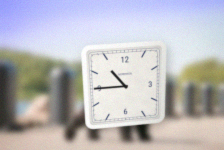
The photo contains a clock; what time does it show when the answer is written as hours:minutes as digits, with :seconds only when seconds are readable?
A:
10:45
